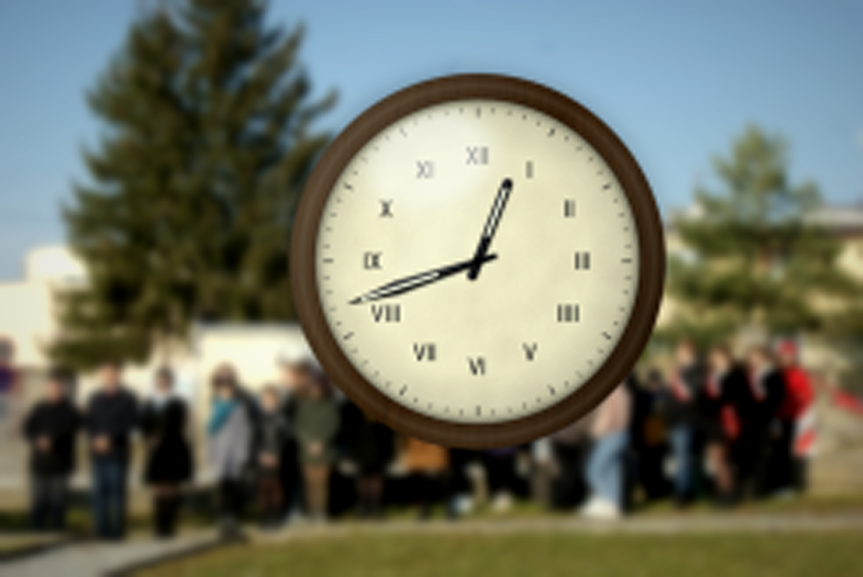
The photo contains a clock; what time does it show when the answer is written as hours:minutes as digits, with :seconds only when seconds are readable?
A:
12:42
